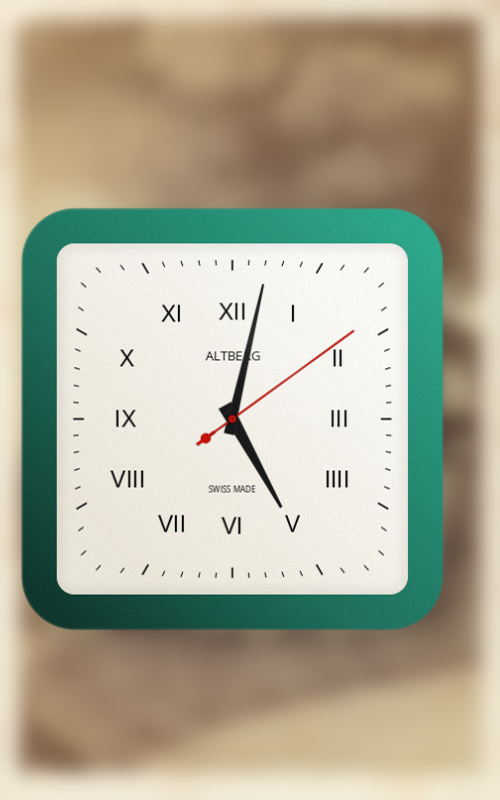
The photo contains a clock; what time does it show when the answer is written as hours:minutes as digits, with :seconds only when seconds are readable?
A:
5:02:09
